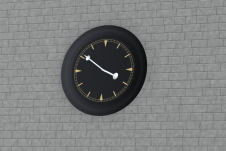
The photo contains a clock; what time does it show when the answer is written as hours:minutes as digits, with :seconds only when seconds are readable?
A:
3:51
